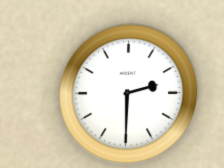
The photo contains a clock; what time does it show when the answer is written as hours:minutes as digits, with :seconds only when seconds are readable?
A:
2:30
